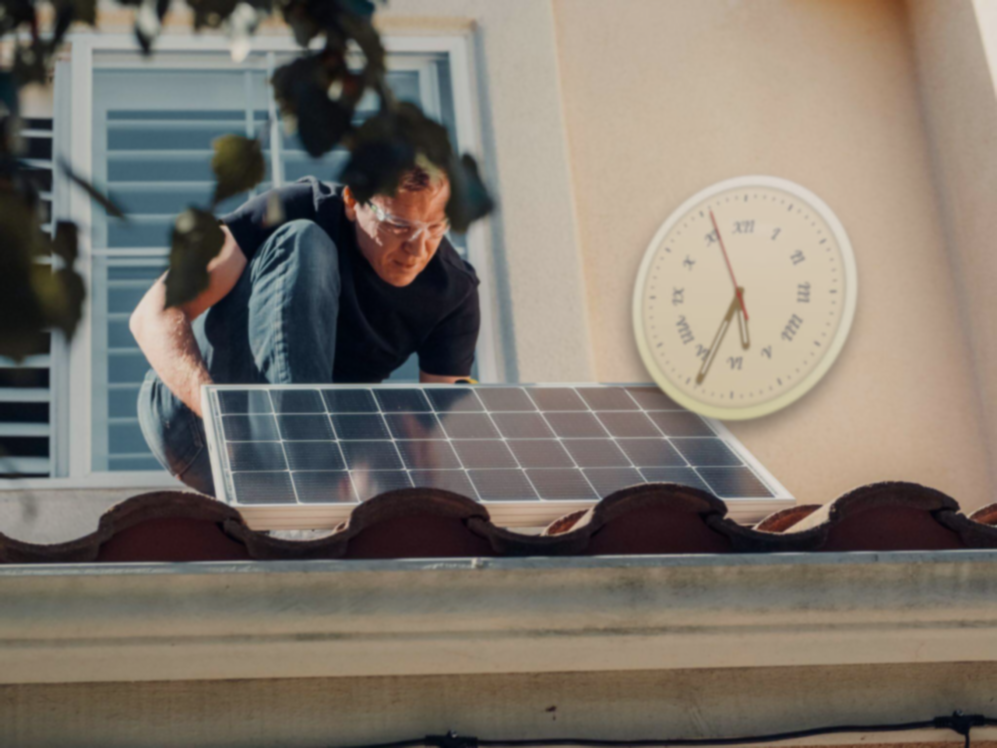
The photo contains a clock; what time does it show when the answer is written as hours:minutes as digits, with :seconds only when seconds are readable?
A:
5:33:56
